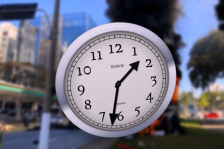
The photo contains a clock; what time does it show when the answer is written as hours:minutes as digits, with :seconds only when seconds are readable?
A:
1:32
